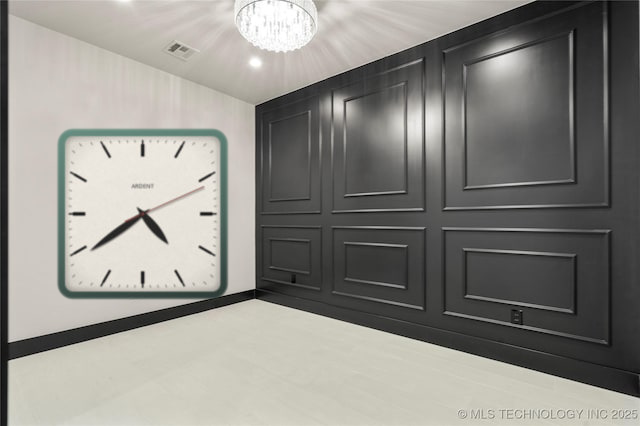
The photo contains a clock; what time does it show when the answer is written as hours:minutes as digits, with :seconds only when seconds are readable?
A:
4:39:11
